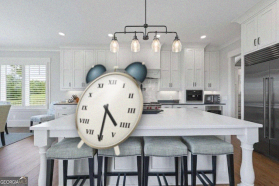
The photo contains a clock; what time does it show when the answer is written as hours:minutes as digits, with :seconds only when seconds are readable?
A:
4:30
